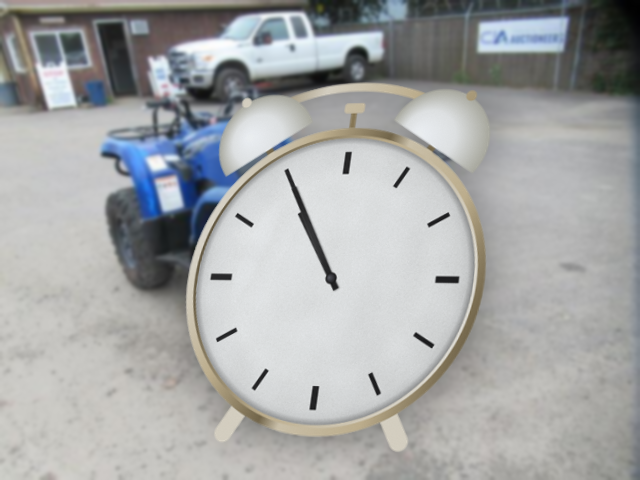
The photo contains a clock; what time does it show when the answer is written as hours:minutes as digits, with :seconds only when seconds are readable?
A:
10:55
